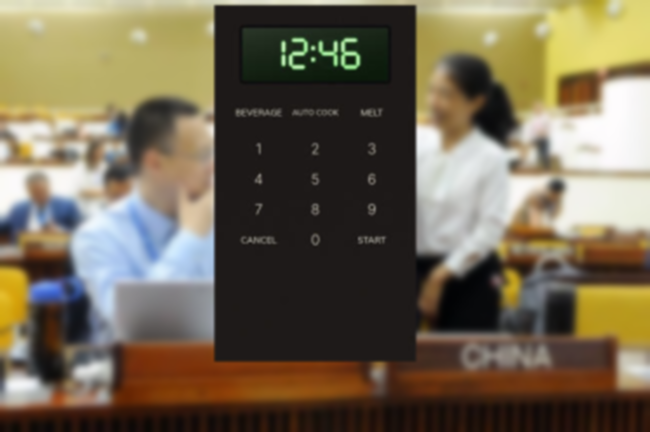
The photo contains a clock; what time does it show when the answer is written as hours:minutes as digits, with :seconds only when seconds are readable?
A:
12:46
